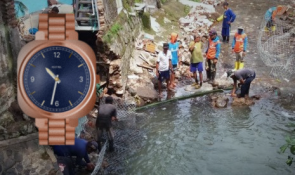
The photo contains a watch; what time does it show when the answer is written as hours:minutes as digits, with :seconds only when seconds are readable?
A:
10:32
